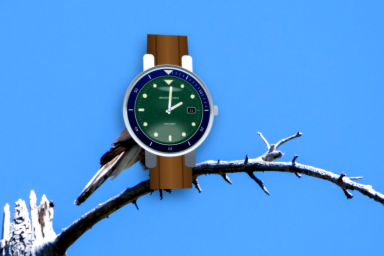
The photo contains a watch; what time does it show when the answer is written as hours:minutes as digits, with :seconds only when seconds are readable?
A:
2:01
